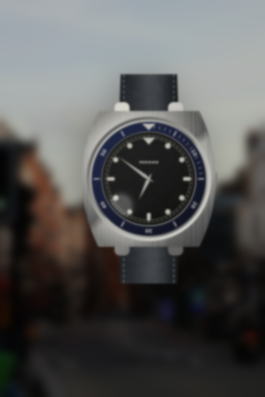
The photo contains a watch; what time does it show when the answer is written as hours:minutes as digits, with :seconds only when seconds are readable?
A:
6:51
